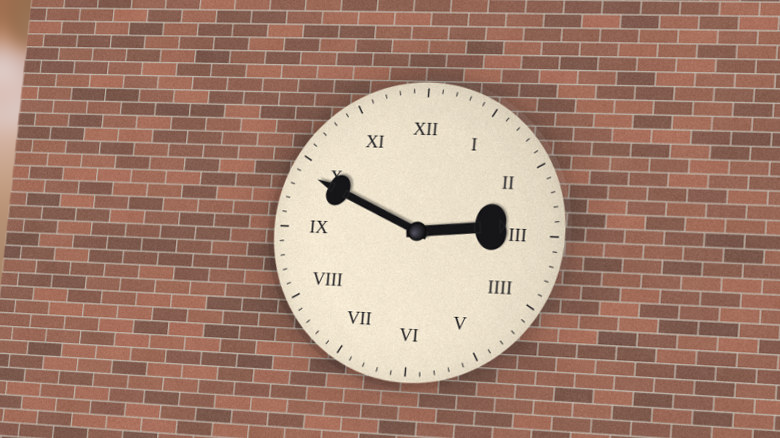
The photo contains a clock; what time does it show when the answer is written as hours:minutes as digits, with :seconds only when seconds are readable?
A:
2:49
